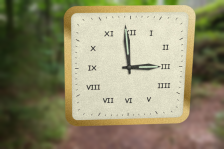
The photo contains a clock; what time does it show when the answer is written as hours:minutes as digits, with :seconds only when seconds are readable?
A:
2:59
